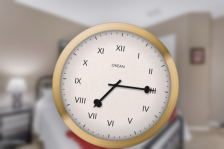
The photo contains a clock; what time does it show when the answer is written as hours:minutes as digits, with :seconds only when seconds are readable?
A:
7:15
